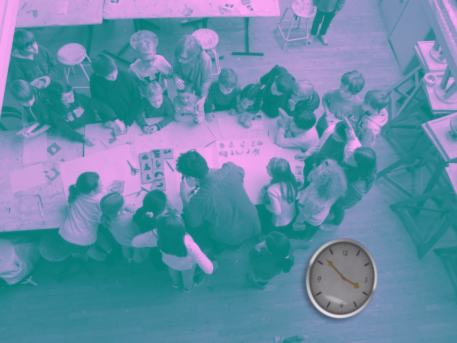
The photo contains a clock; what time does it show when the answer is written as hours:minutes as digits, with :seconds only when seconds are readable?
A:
3:52
